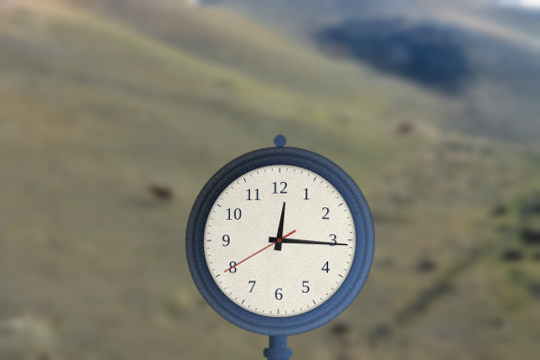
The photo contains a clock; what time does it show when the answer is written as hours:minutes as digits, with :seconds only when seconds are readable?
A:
12:15:40
